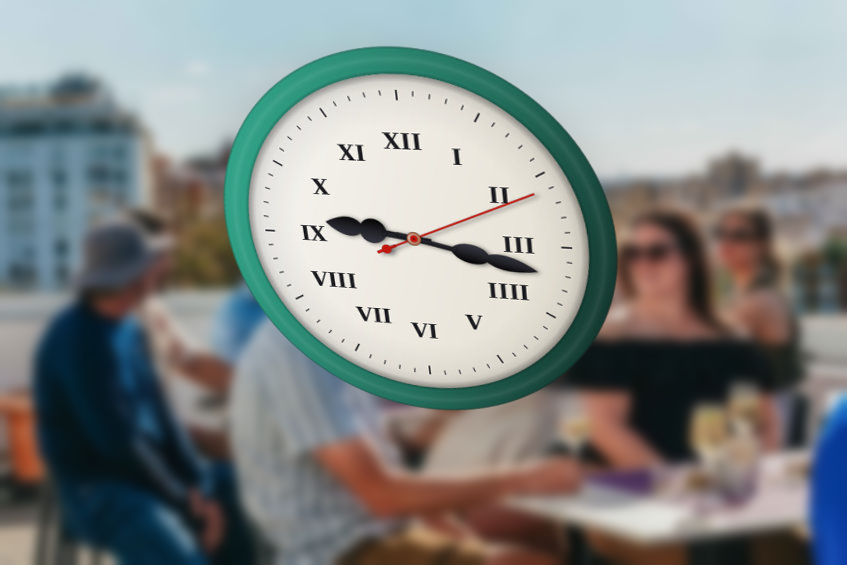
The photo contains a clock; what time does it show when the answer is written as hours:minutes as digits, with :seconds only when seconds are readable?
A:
9:17:11
